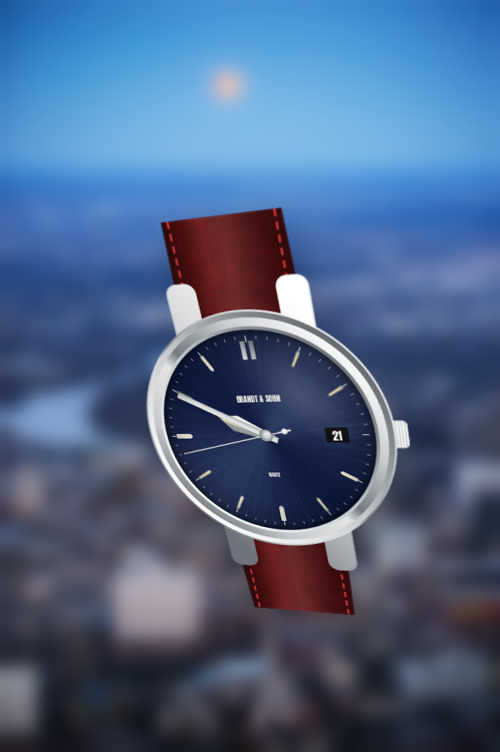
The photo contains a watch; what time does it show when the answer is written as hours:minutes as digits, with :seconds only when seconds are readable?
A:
9:49:43
